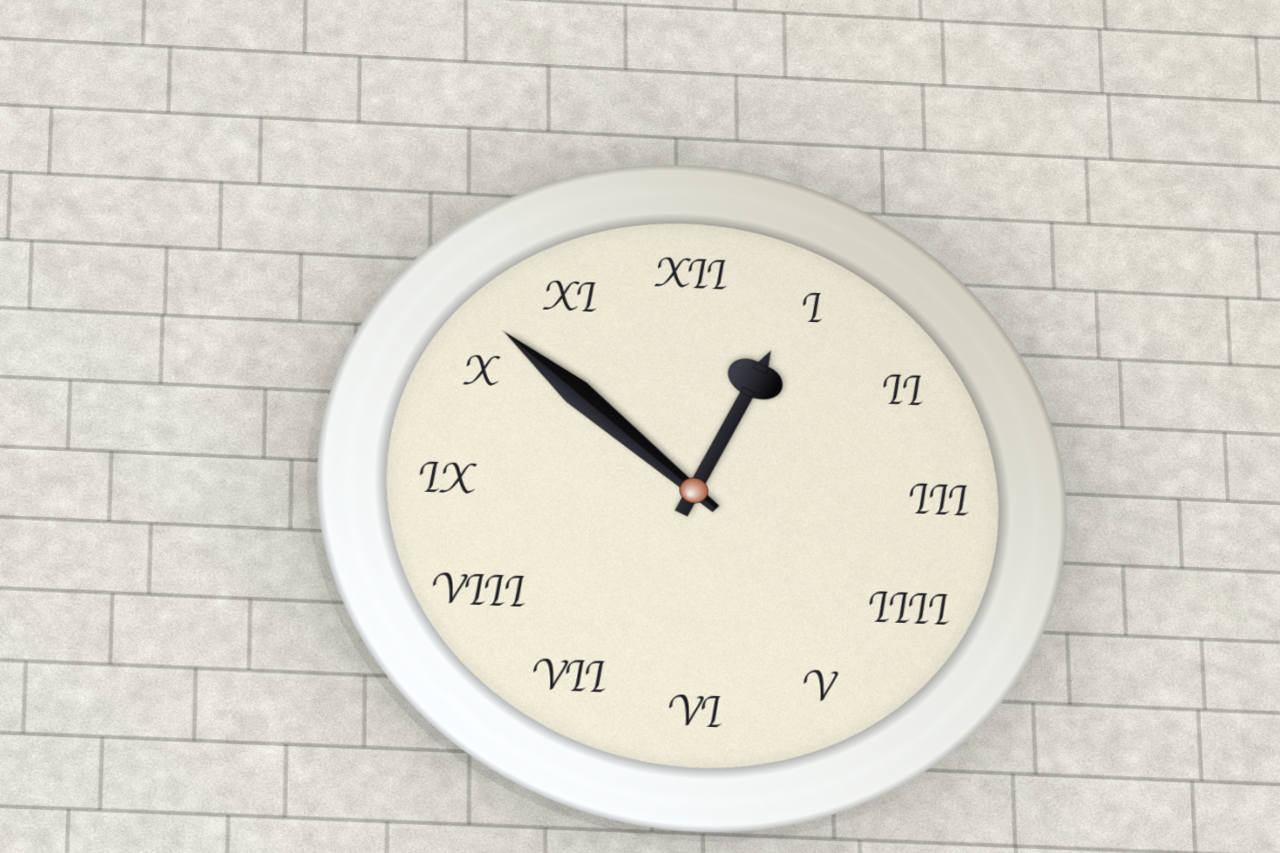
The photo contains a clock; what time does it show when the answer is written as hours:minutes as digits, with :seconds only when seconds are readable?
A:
12:52
